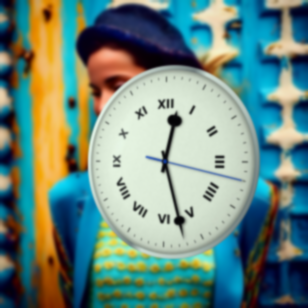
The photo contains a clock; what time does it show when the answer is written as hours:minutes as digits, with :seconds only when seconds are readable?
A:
12:27:17
